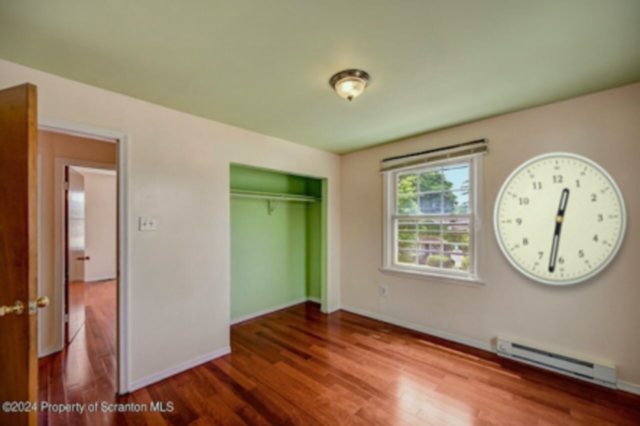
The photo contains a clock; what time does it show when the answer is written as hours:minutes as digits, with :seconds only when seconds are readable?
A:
12:32
